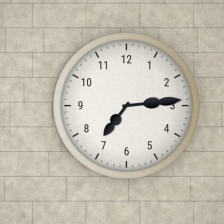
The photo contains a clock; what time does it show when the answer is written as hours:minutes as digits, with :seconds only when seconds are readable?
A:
7:14
